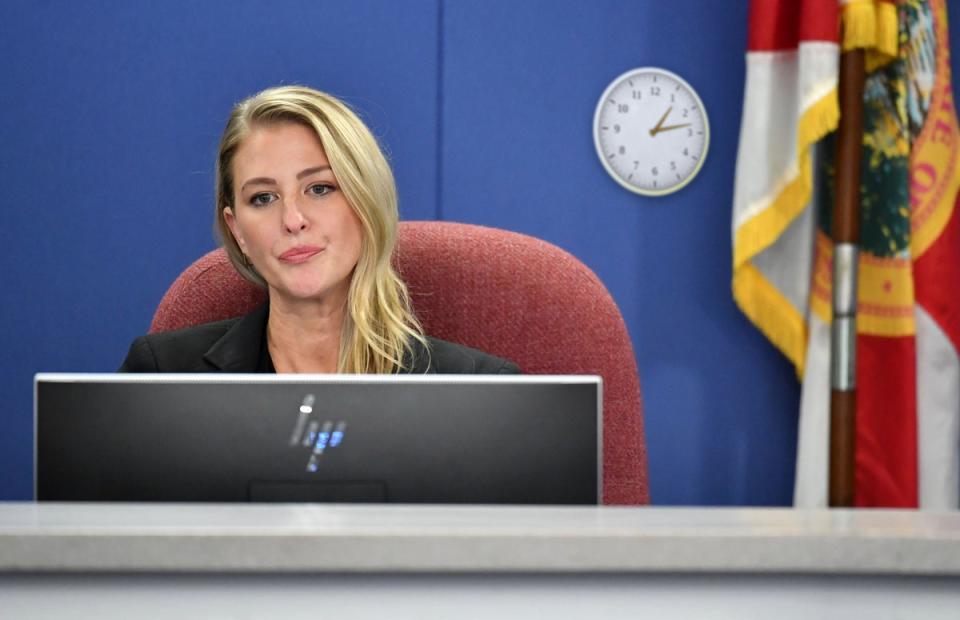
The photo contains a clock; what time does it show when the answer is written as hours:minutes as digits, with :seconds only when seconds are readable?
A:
1:13
